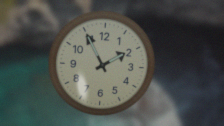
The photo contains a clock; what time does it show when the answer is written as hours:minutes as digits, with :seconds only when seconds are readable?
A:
1:55
